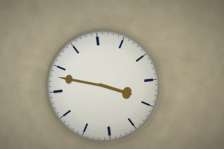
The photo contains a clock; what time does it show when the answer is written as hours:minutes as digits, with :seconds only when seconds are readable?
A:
3:48
